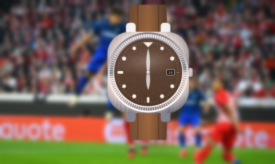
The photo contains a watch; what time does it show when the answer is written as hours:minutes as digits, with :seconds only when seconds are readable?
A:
6:00
